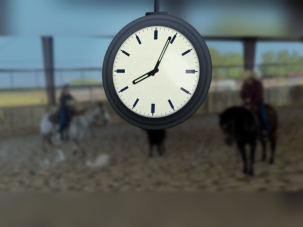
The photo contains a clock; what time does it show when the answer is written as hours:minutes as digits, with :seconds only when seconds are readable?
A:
8:04
